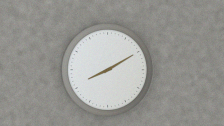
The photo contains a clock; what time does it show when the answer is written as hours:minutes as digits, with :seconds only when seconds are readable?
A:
8:10
